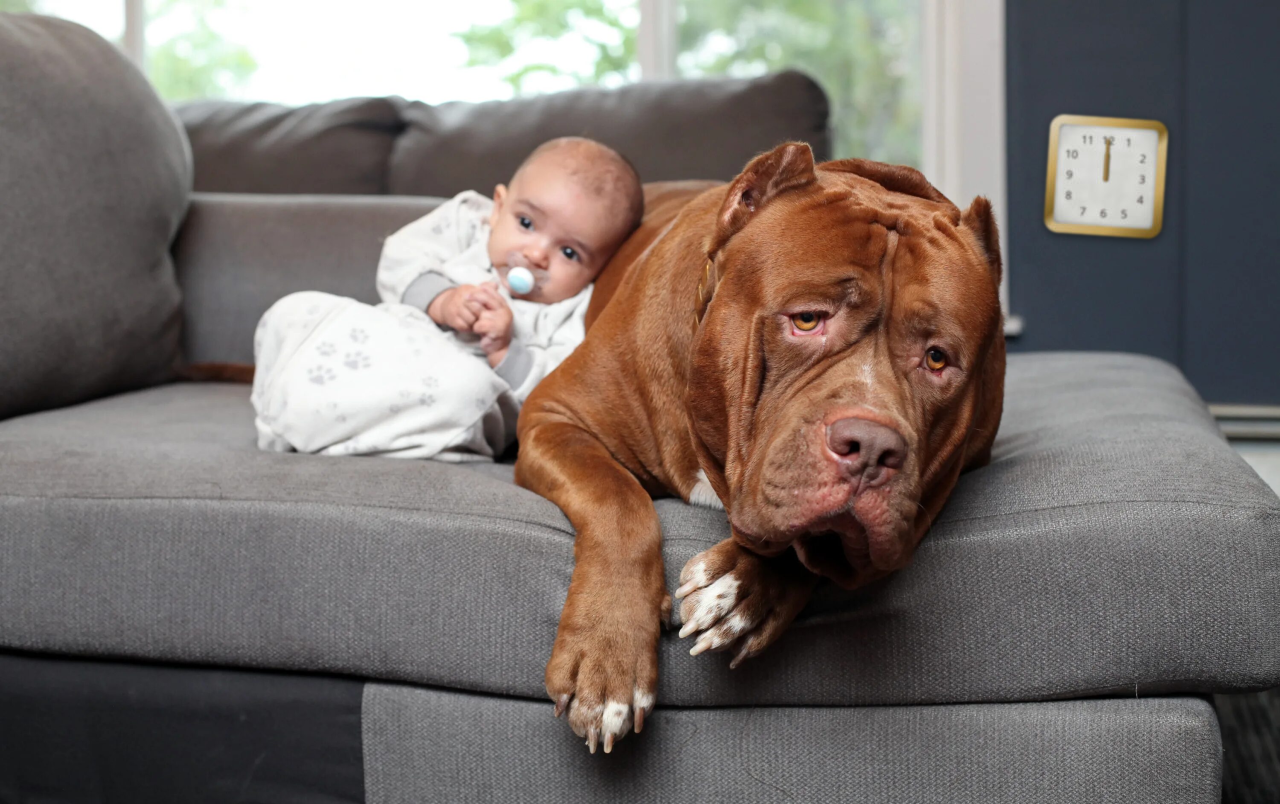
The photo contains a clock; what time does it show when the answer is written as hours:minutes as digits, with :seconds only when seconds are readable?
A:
12:00
